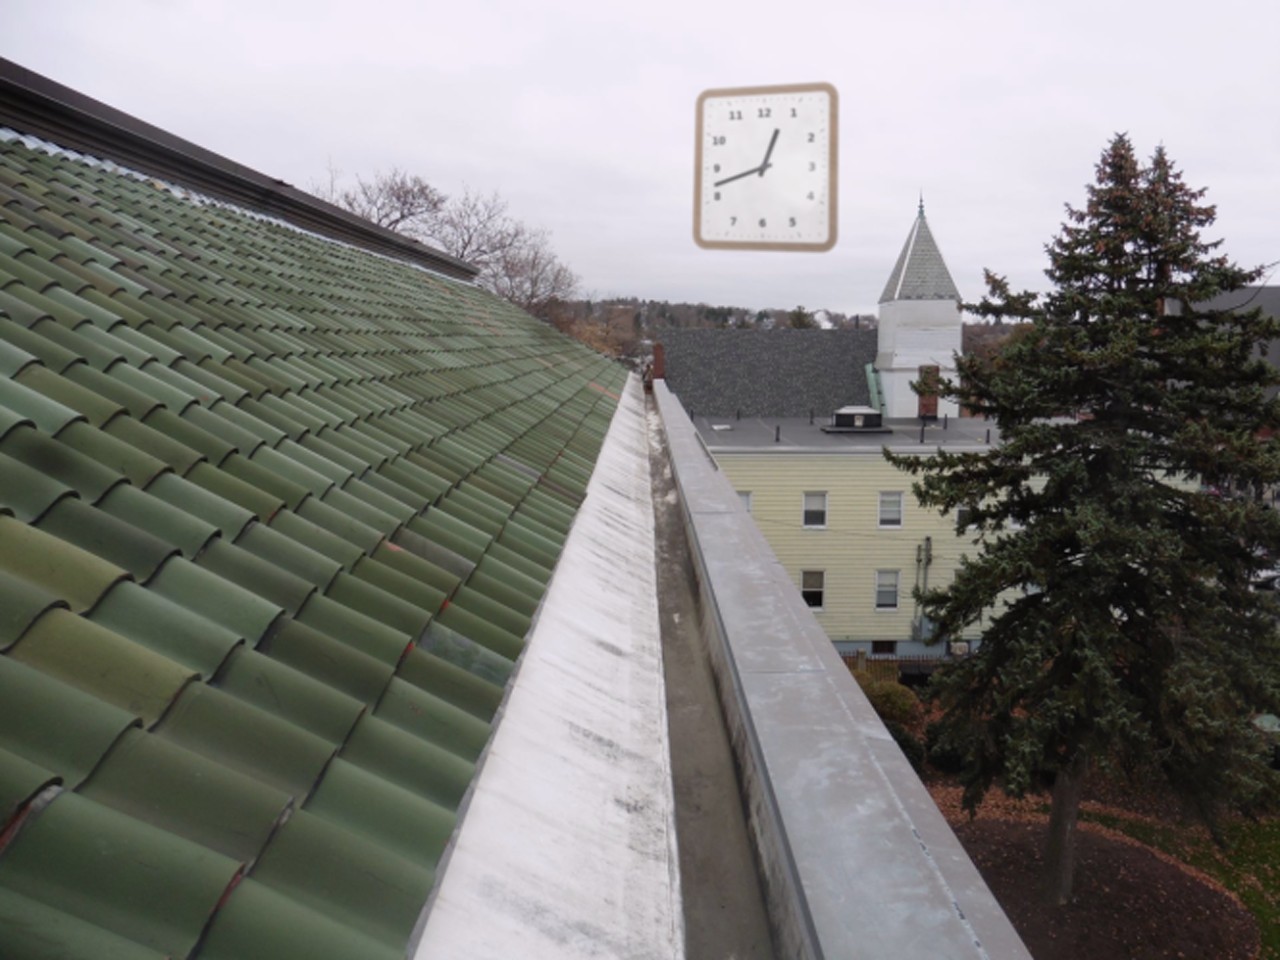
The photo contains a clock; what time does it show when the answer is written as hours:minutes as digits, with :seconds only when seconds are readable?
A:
12:42
